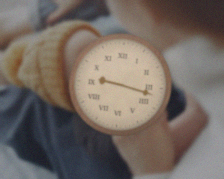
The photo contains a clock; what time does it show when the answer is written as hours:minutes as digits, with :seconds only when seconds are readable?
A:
9:17
